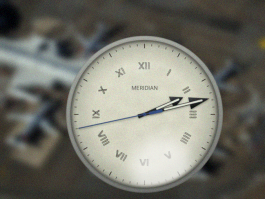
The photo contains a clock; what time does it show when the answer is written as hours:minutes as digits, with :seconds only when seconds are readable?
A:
2:12:43
